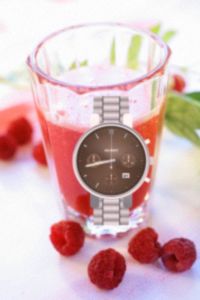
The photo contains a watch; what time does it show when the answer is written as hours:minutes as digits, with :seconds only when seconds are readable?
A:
8:43
